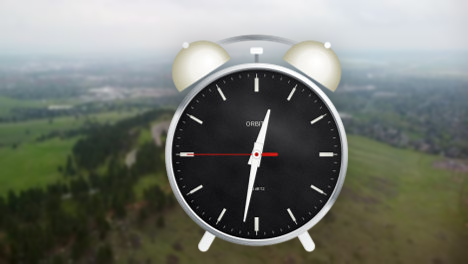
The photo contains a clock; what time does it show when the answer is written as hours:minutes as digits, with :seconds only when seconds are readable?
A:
12:31:45
